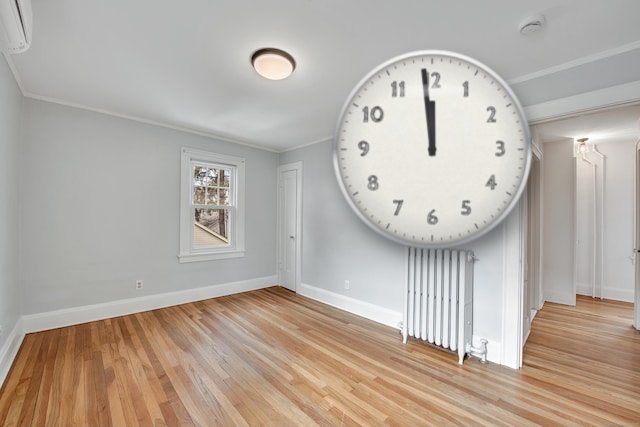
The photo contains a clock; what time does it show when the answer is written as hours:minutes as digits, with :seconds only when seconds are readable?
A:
11:59
